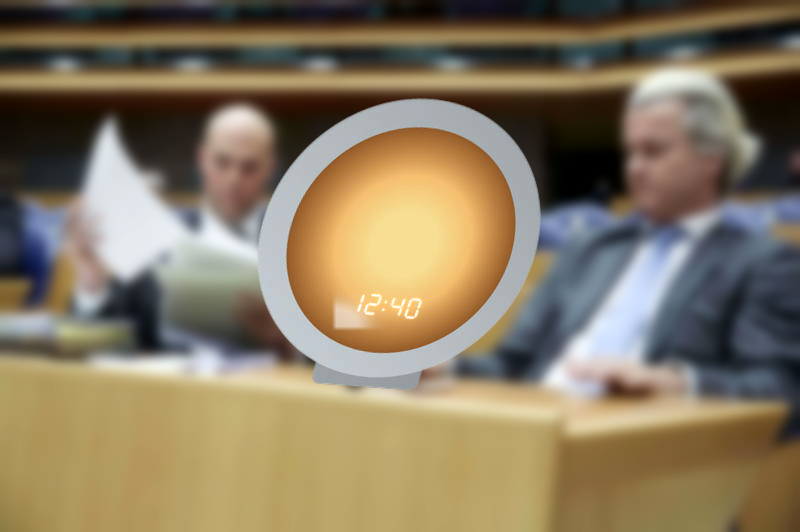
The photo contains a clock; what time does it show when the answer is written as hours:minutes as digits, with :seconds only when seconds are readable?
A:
12:40
